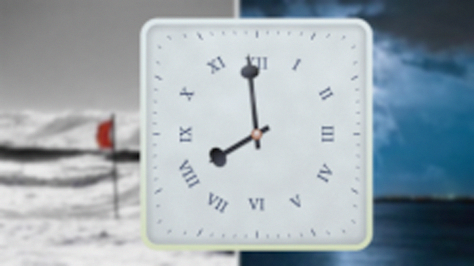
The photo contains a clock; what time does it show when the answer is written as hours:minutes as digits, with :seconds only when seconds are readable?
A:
7:59
